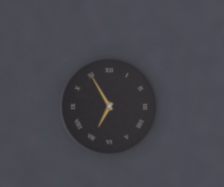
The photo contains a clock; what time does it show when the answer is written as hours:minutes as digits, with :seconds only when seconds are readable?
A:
6:55
